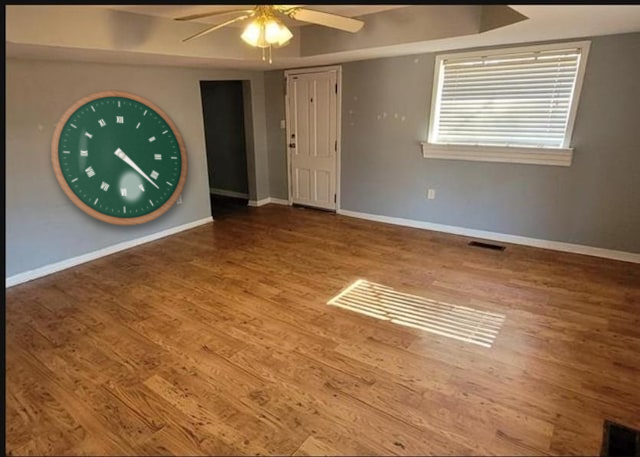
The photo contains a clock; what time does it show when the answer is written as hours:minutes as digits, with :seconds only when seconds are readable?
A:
4:22
